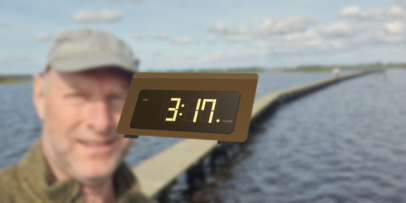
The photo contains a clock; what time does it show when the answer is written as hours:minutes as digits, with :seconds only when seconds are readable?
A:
3:17
